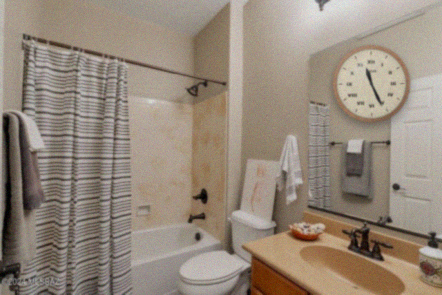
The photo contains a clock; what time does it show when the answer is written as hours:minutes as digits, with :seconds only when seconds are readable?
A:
11:26
